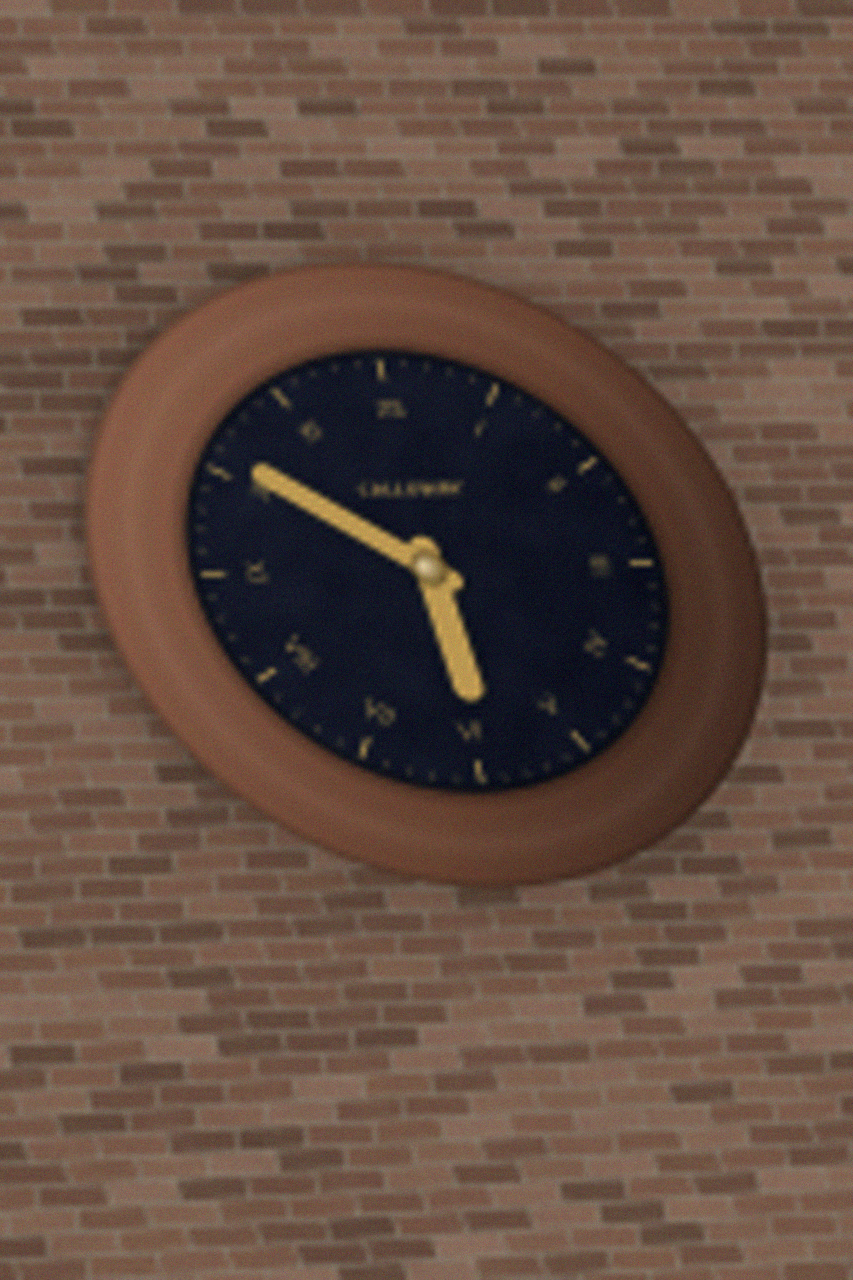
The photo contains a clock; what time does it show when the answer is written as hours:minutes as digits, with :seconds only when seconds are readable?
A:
5:51
